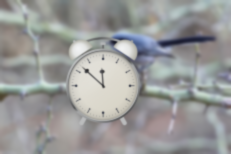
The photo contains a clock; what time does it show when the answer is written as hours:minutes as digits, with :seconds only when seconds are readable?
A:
11:52
